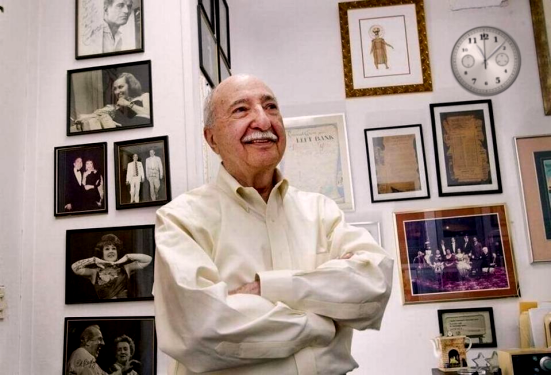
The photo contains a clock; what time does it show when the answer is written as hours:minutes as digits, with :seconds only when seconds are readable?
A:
11:08
